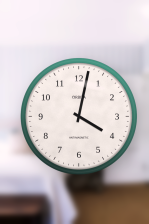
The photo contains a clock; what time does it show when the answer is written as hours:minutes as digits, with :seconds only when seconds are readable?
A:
4:02
